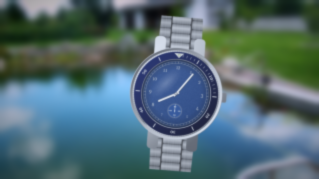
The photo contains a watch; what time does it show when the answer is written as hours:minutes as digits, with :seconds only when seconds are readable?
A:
8:06
